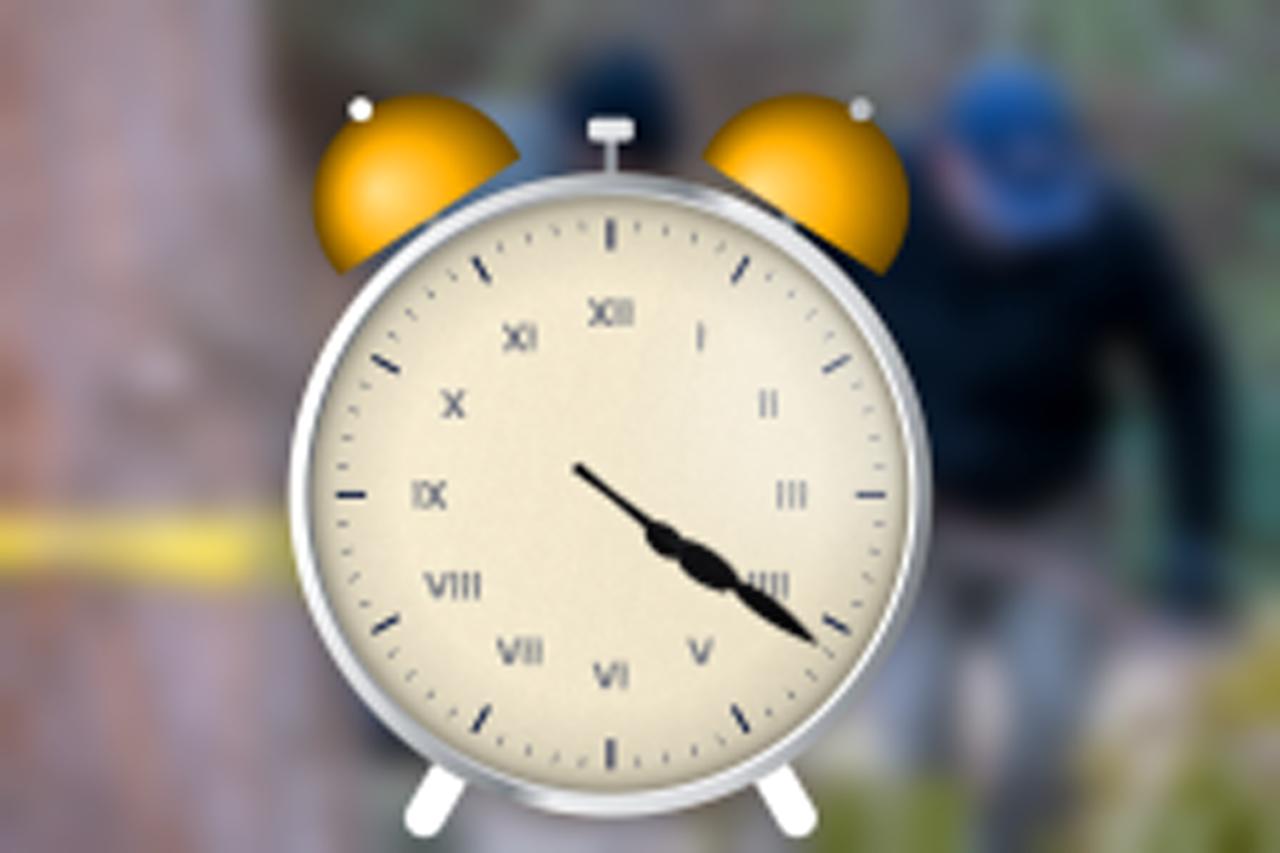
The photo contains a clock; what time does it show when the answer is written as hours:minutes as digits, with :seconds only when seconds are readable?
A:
4:21
